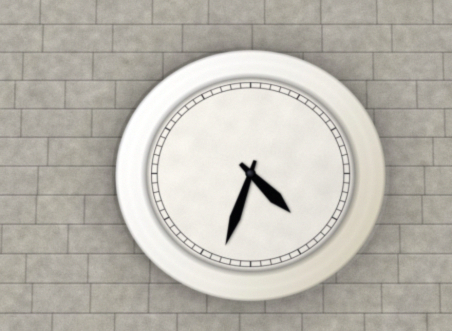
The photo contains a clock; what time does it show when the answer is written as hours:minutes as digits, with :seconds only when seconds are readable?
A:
4:33
